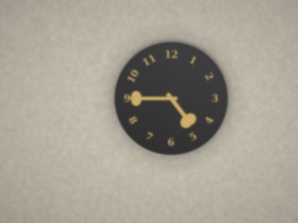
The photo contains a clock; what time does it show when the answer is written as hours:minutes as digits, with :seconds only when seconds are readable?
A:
4:45
